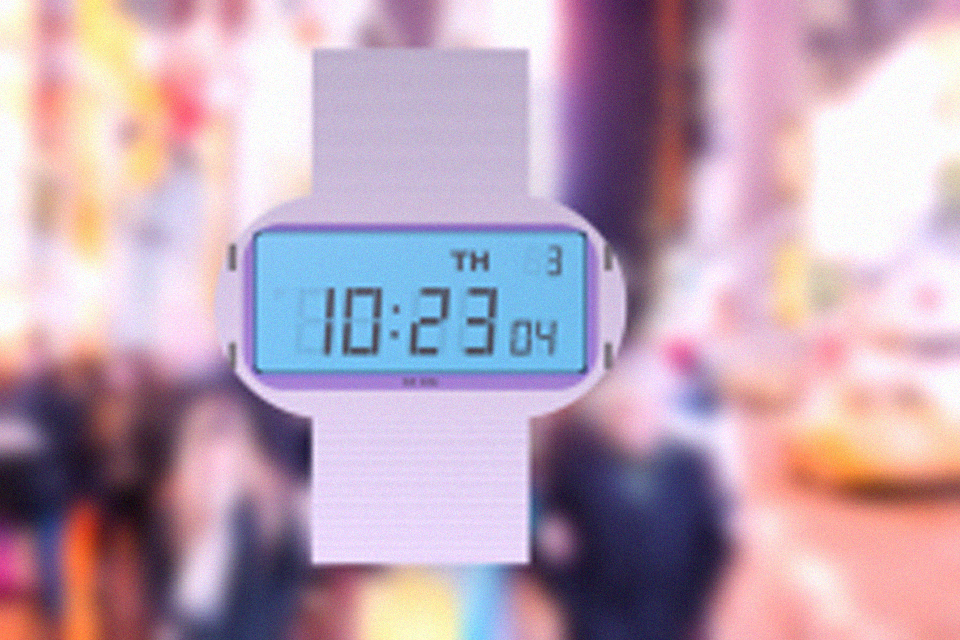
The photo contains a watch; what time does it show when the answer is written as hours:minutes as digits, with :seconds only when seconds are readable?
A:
10:23:04
